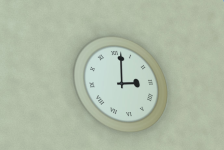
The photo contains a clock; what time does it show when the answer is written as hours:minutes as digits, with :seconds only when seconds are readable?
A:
3:02
